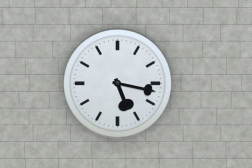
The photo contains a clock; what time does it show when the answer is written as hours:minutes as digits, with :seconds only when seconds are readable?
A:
5:17
